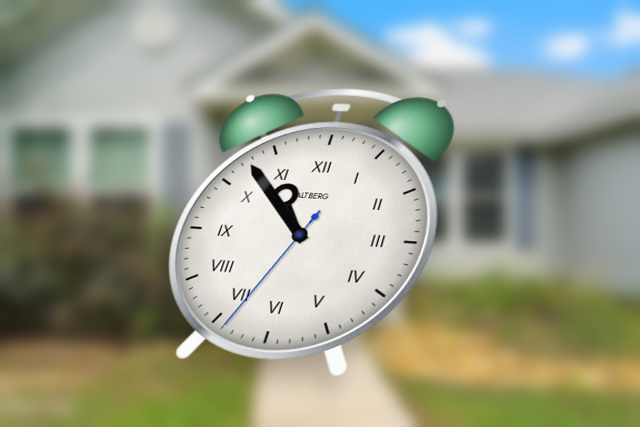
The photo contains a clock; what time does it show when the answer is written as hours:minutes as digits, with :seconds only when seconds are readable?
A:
10:52:34
